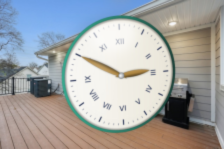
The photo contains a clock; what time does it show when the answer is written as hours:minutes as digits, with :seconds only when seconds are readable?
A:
2:50
